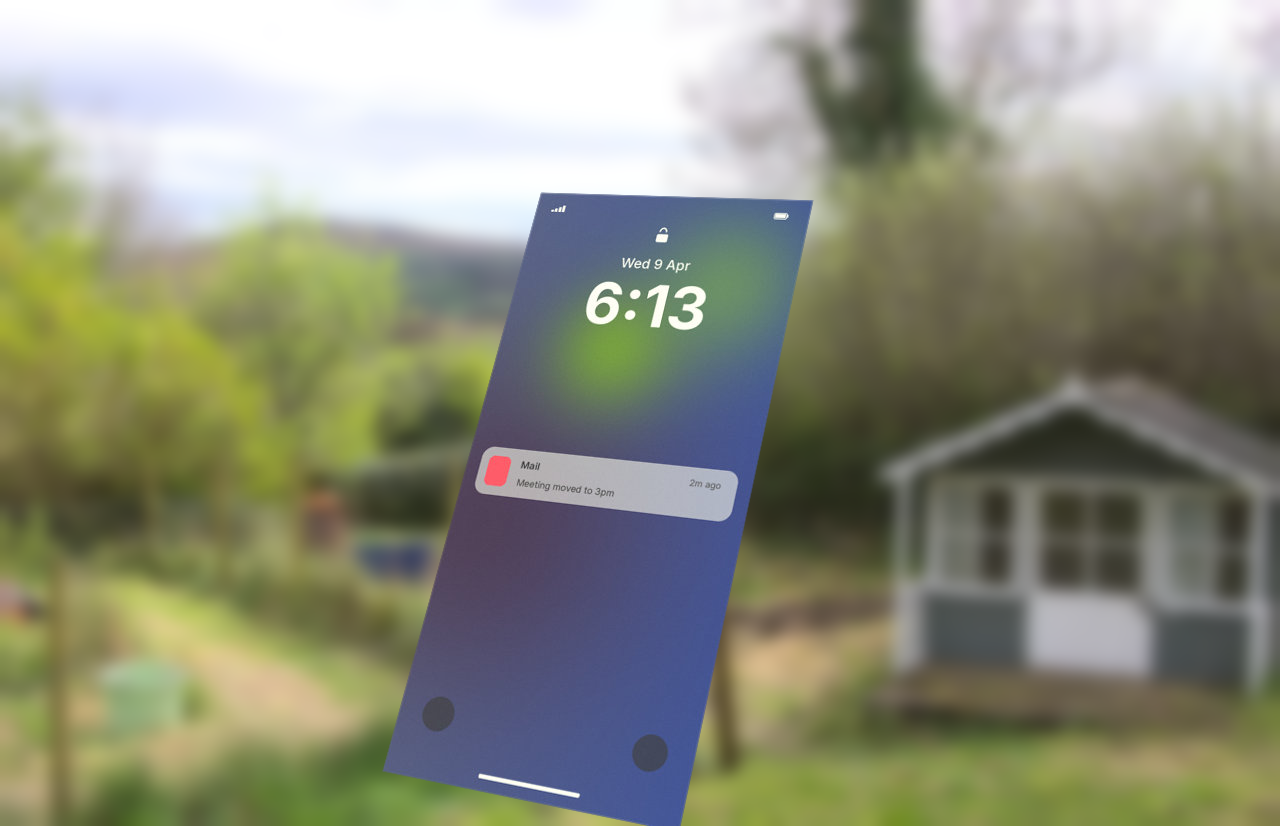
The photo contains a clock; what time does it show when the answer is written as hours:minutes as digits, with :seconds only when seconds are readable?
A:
6:13
